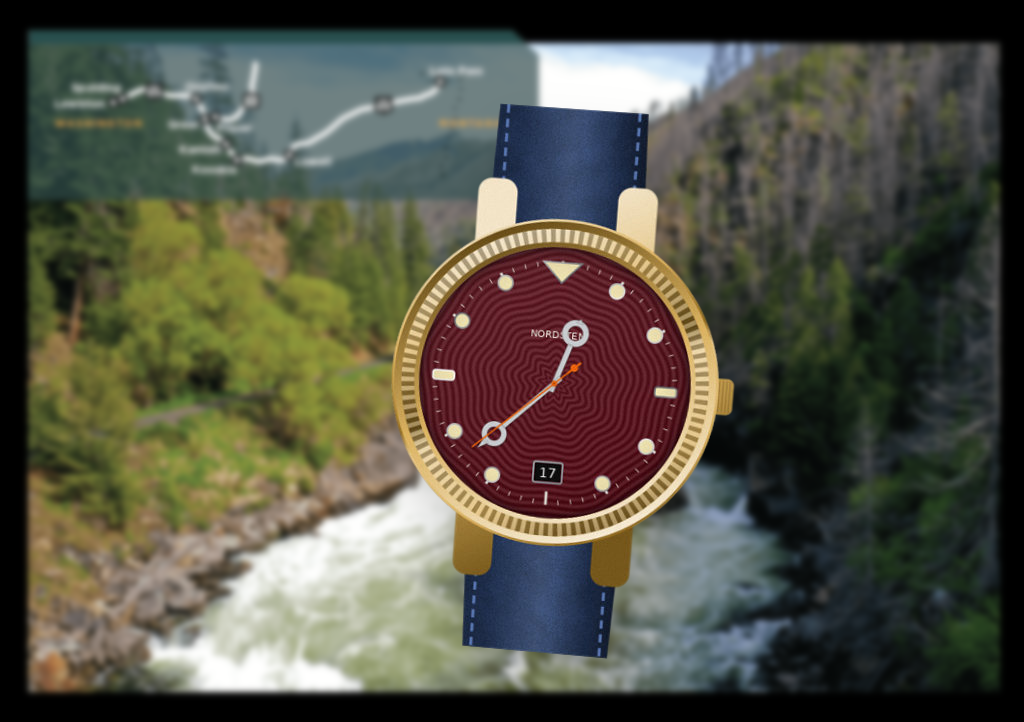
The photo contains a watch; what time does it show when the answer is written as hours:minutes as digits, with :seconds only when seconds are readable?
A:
12:37:38
